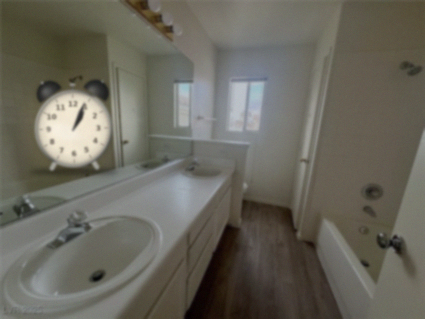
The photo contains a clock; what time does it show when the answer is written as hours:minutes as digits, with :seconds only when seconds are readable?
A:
1:04
